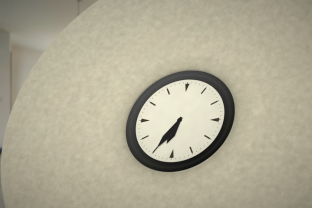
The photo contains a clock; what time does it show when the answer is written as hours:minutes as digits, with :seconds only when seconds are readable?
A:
6:35
